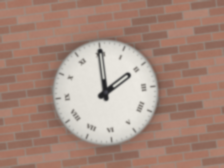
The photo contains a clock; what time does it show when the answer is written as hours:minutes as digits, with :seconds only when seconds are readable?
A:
2:00
